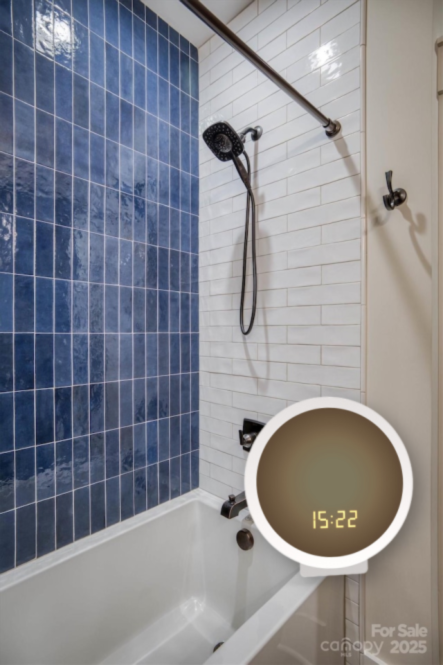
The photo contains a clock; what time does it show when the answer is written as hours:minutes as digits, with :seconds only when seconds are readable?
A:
15:22
